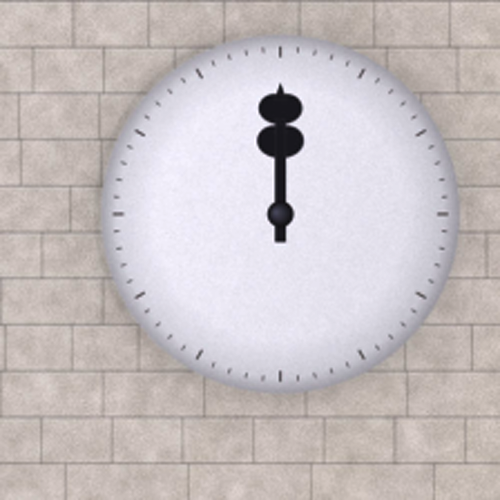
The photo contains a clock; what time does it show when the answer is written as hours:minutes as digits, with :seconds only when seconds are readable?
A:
12:00
